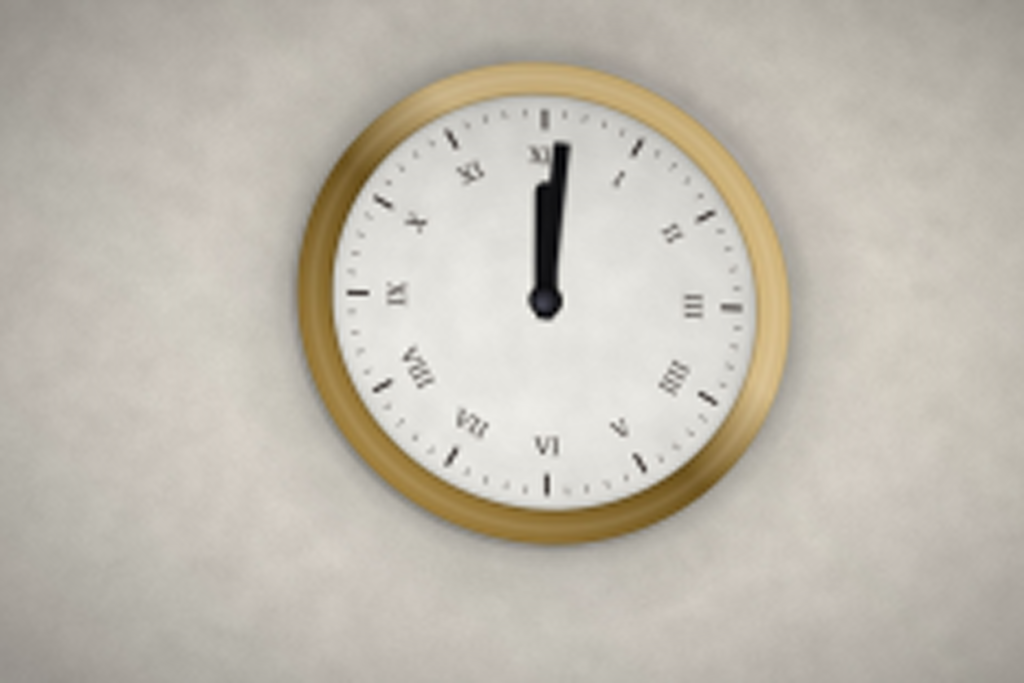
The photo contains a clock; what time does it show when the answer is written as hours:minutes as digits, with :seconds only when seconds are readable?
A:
12:01
